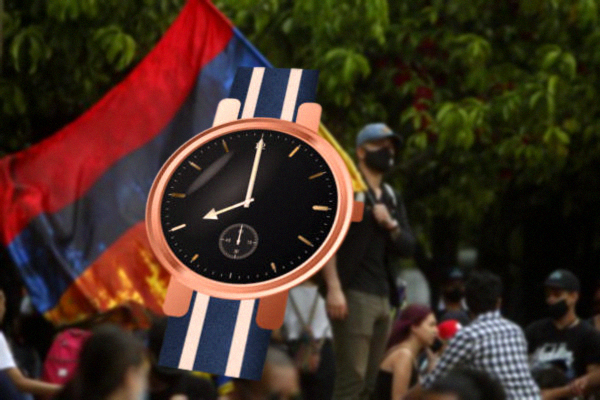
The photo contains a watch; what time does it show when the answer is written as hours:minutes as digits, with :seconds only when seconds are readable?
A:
8:00
